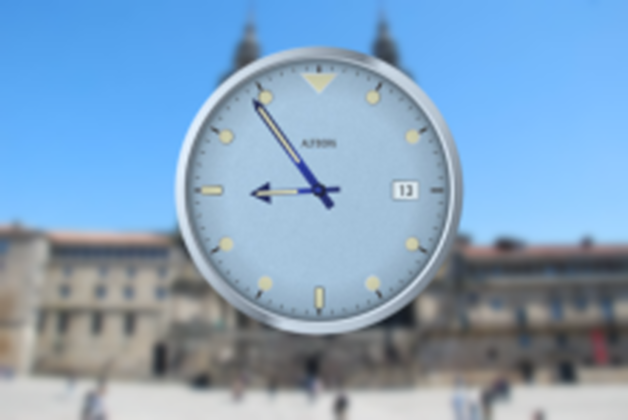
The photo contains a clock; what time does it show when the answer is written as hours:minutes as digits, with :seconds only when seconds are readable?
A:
8:54
